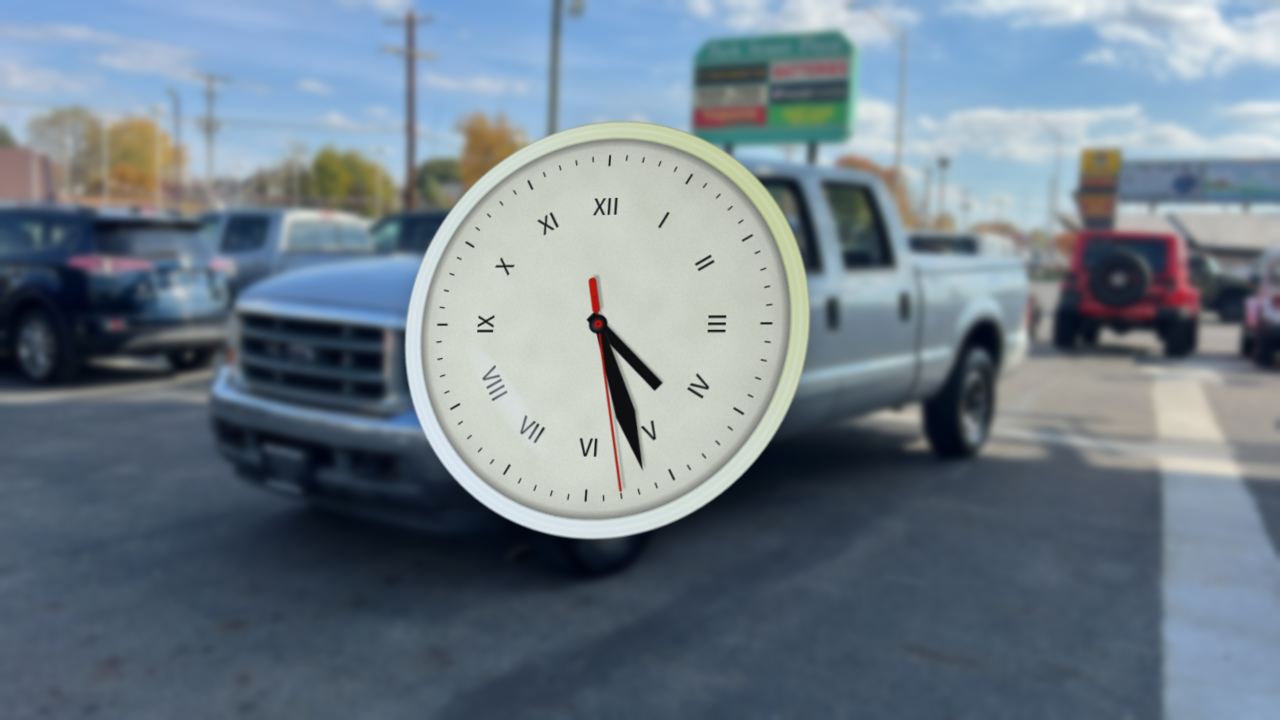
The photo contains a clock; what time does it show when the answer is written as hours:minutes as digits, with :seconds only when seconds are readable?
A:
4:26:28
